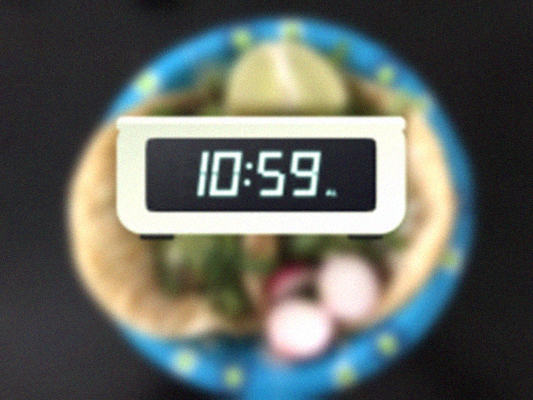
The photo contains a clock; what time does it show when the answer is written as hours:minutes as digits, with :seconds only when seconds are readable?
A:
10:59
